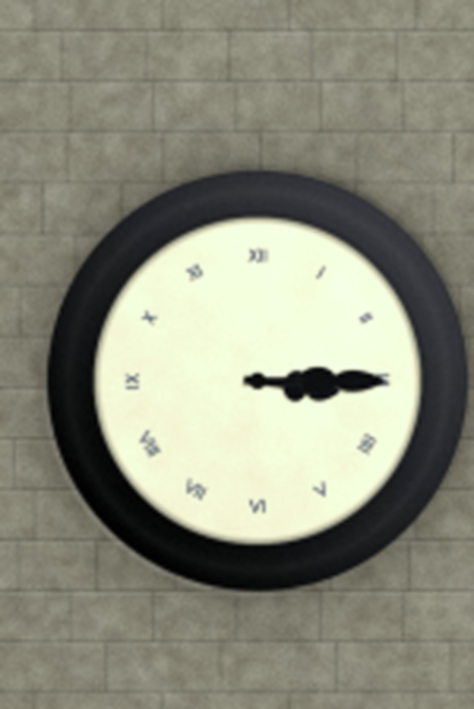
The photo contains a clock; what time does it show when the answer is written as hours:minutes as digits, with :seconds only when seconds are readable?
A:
3:15
